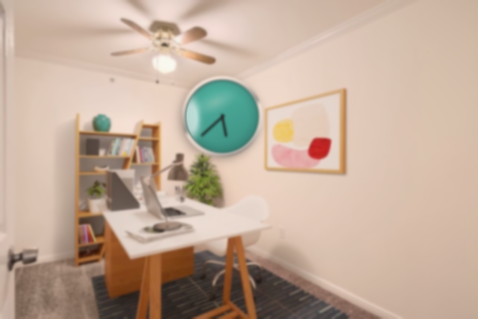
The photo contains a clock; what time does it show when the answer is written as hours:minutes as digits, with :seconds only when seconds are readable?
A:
5:38
